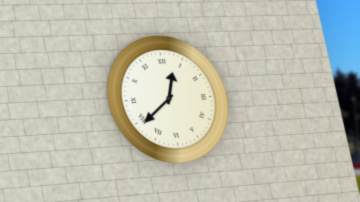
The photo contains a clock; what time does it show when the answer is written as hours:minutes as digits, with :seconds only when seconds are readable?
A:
12:39
